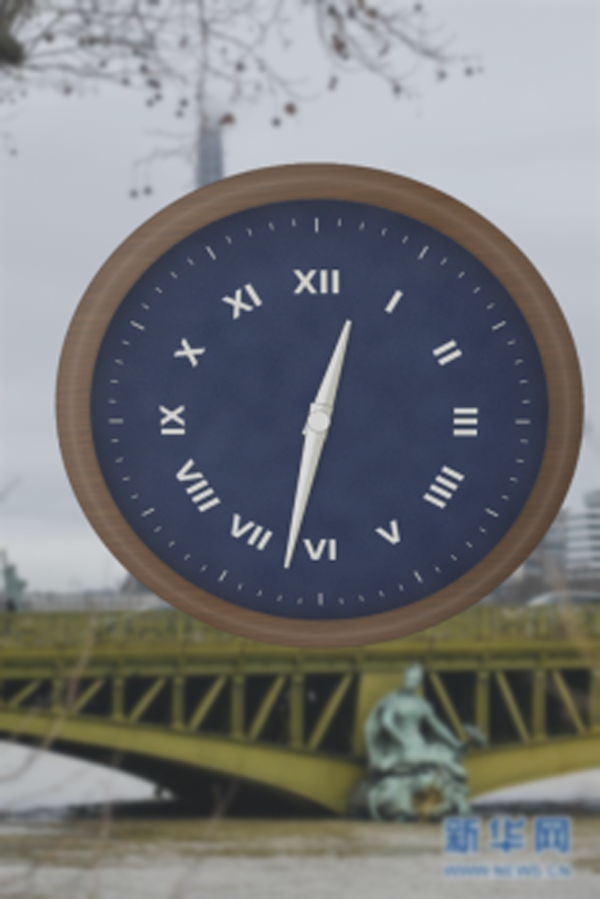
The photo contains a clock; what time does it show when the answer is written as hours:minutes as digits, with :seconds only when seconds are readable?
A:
12:32
